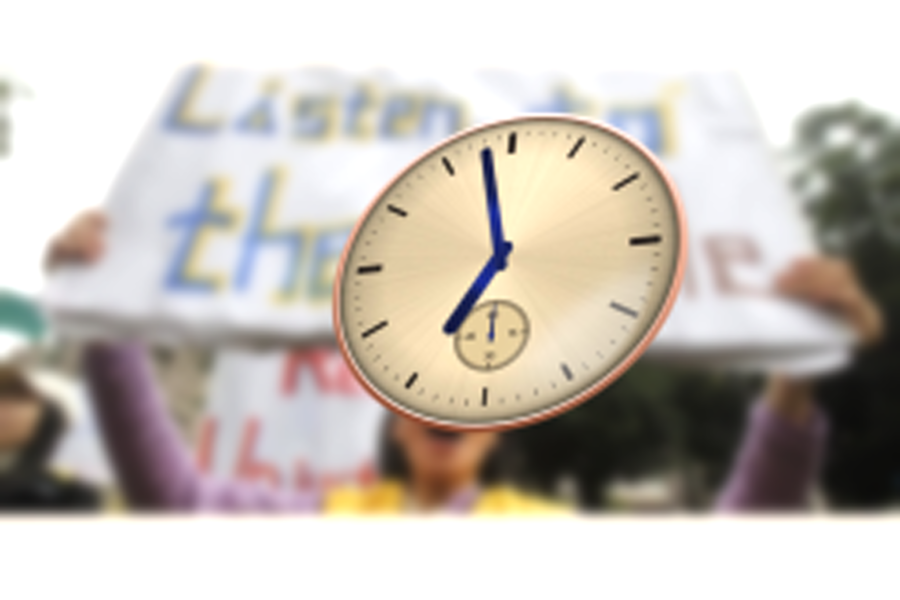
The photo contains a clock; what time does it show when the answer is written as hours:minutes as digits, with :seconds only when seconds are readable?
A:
6:58
